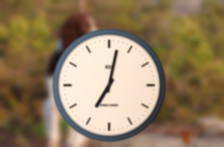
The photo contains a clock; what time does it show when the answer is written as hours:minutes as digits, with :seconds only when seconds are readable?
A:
7:02
